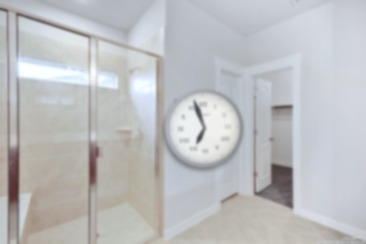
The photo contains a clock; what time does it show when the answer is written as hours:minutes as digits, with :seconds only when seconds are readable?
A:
6:57
